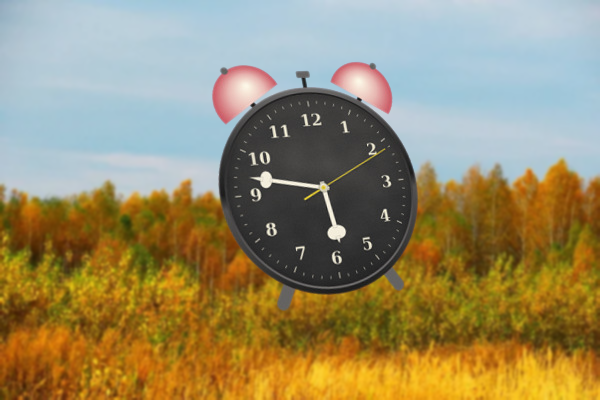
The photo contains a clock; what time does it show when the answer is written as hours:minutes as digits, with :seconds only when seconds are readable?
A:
5:47:11
